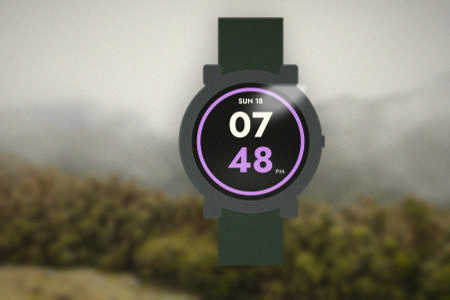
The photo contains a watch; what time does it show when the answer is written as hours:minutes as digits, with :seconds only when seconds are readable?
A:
7:48
